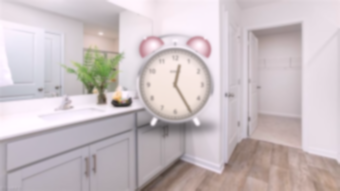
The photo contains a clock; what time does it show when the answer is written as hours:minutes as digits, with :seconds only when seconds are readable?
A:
12:25
